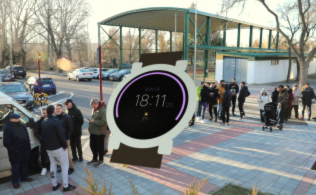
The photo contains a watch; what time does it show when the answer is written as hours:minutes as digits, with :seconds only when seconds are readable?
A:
18:11
